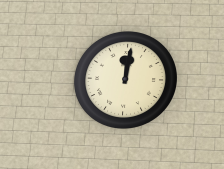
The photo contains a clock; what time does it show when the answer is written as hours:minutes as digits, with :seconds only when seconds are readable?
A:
12:01
